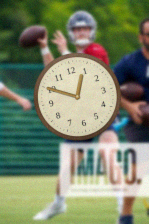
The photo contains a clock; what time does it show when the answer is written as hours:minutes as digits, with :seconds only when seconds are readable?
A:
12:50
